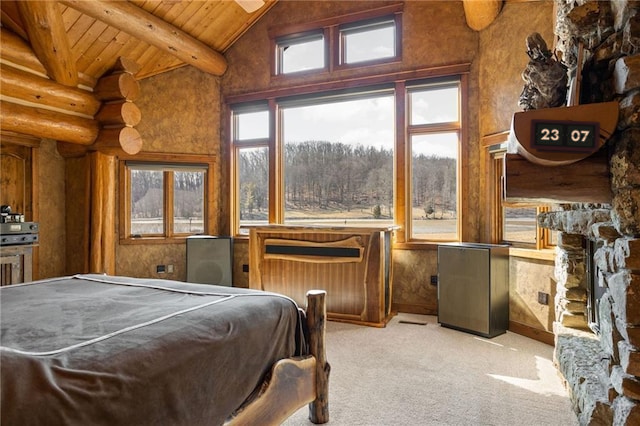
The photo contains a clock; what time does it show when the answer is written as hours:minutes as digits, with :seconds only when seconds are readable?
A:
23:07
